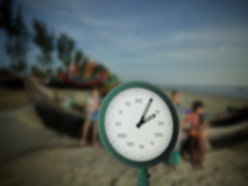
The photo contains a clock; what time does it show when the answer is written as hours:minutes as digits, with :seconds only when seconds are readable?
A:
2:05
